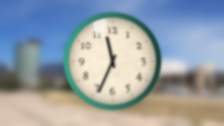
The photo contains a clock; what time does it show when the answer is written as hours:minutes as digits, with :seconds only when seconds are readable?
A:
11:34
